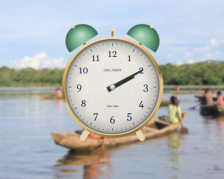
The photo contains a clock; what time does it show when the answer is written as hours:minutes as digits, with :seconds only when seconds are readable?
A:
2:10
